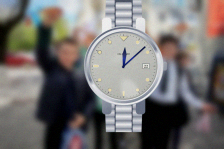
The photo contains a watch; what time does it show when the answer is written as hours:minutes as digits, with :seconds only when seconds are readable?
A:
12:08
